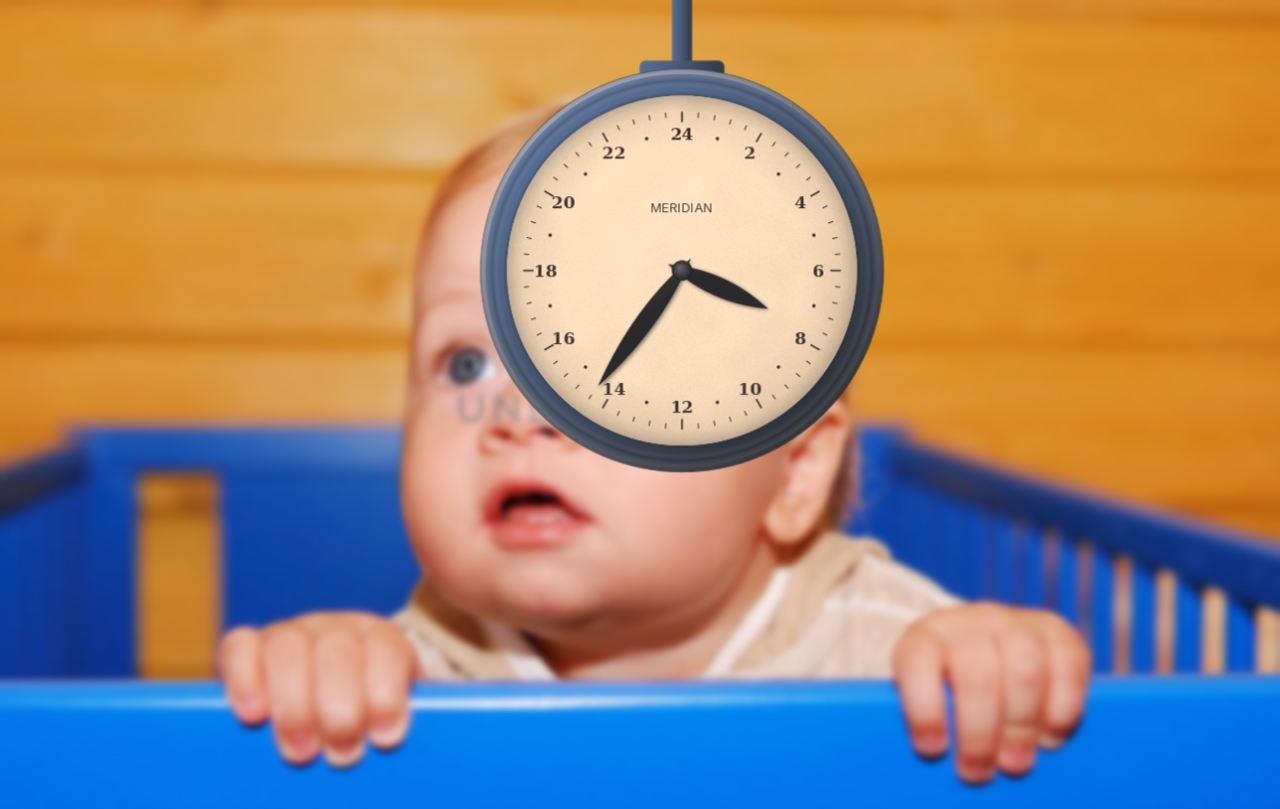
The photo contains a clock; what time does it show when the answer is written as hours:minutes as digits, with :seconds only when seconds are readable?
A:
7:36
